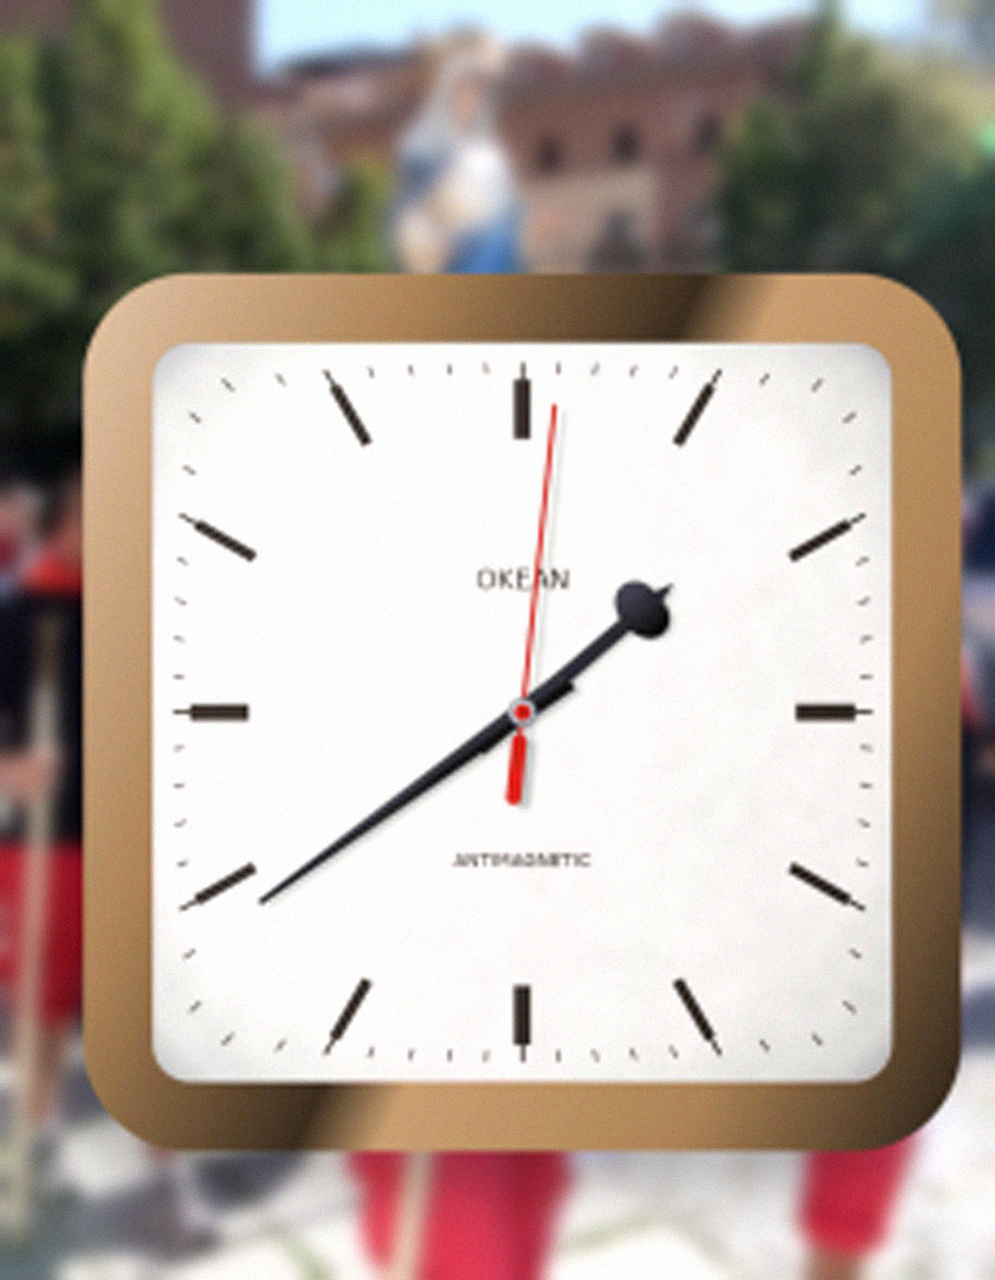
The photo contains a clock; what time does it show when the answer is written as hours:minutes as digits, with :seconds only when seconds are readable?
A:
1:39:01
